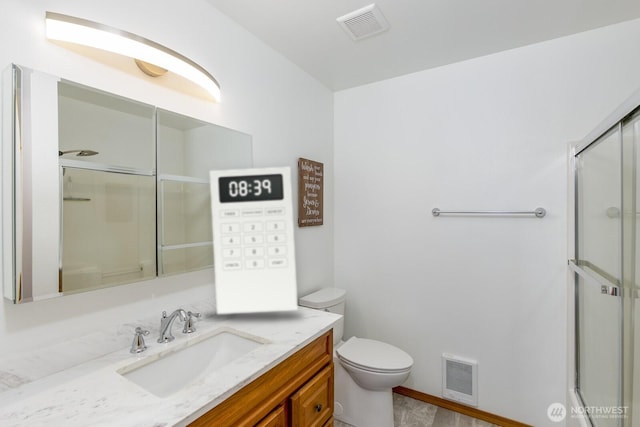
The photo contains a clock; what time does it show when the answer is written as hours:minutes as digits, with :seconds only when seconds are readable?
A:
8:39
